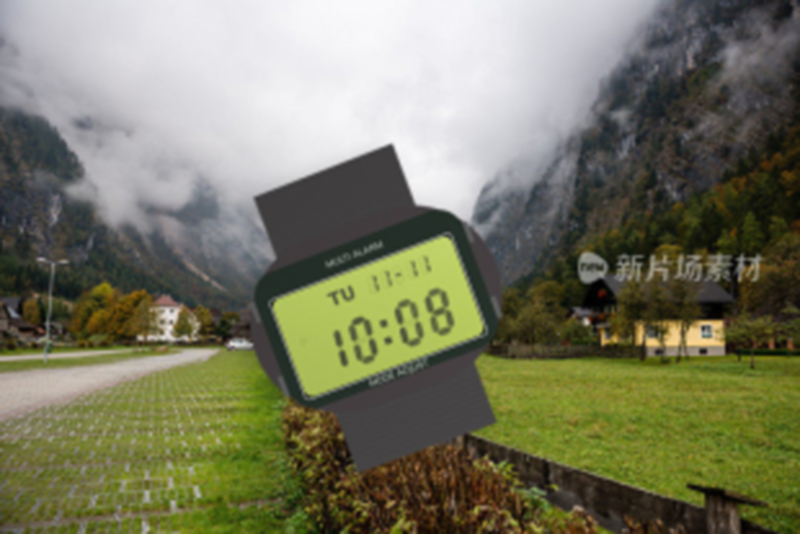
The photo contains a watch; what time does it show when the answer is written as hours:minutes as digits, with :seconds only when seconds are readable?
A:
10:08
